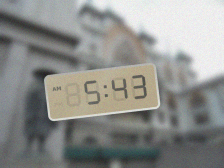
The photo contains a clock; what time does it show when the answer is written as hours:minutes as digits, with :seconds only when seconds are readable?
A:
5:43
